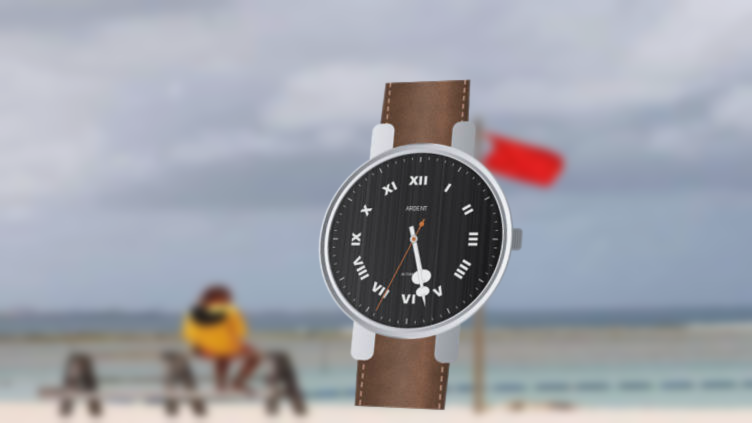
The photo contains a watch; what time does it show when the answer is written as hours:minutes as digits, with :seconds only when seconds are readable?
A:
5:27:34
